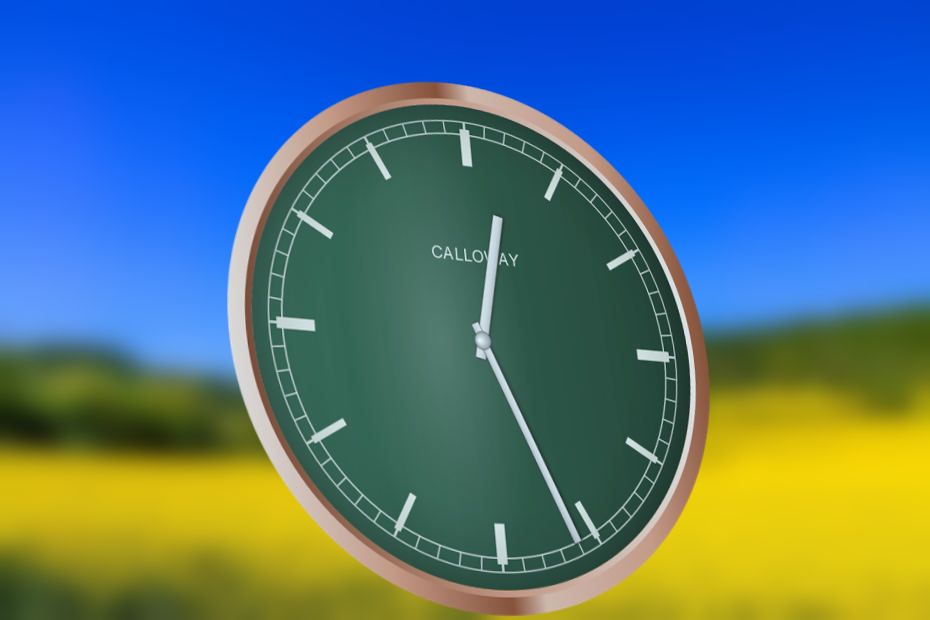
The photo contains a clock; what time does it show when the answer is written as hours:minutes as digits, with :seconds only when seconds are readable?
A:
12:26
